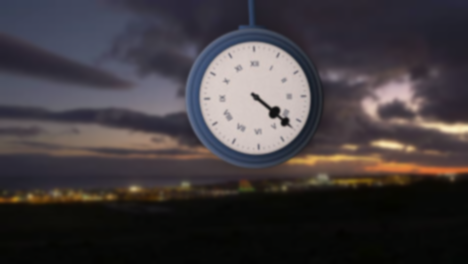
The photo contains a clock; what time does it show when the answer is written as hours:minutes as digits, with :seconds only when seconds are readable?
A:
4:22
